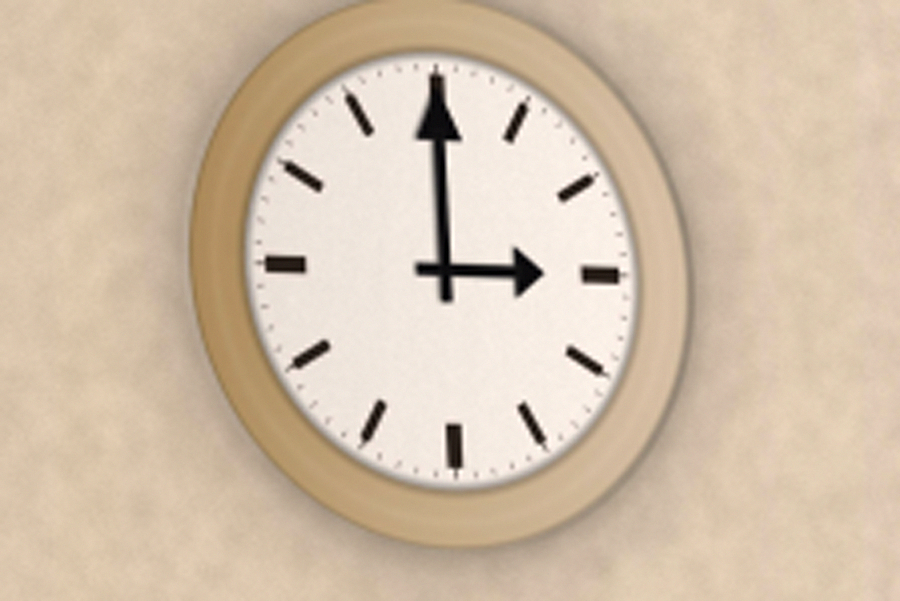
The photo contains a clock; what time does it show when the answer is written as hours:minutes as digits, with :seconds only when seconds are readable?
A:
3:00
